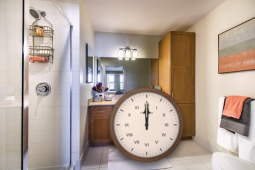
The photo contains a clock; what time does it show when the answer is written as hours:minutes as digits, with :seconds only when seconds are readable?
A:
12:00
